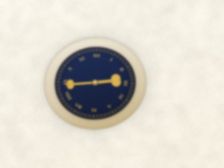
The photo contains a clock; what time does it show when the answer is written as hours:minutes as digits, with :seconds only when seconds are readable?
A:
2:44
